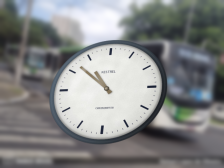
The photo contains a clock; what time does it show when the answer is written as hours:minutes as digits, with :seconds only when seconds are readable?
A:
10:52
